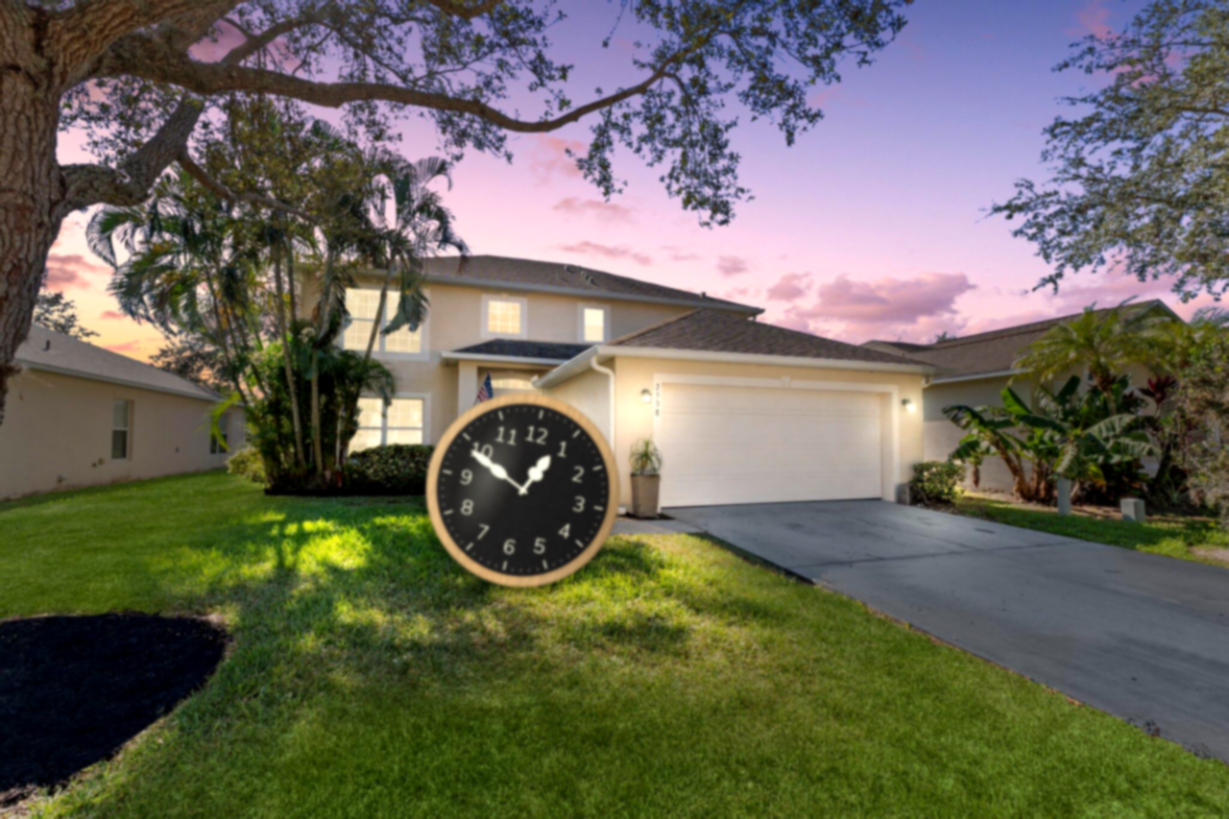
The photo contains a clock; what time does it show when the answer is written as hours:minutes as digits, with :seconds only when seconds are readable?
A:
12:49
